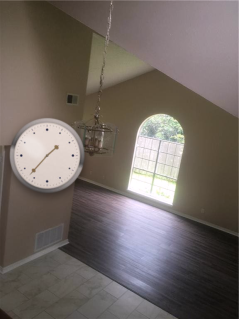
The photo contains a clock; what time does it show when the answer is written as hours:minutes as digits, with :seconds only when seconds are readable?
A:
1:37
